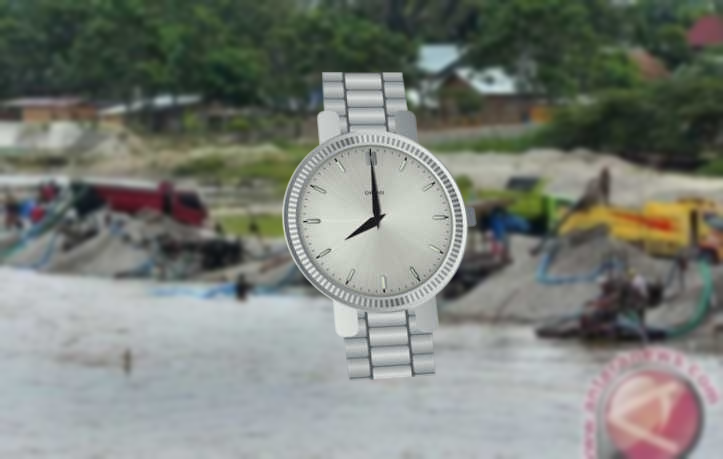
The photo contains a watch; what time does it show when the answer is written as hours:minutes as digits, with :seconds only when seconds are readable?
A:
8:00
